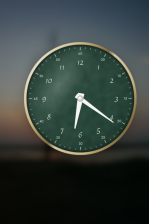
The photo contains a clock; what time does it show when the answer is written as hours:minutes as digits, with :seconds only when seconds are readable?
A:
6:21
